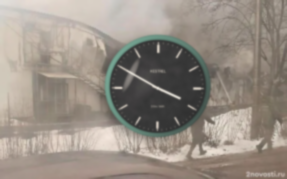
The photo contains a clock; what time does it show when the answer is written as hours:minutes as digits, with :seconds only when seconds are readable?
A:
3:50
